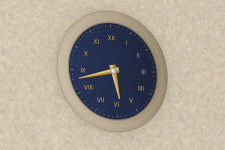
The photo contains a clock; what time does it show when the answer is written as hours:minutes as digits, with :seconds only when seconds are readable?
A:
5:43
